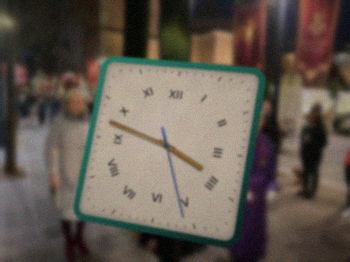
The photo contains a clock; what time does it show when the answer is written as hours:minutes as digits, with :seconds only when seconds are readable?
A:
3:47:26
